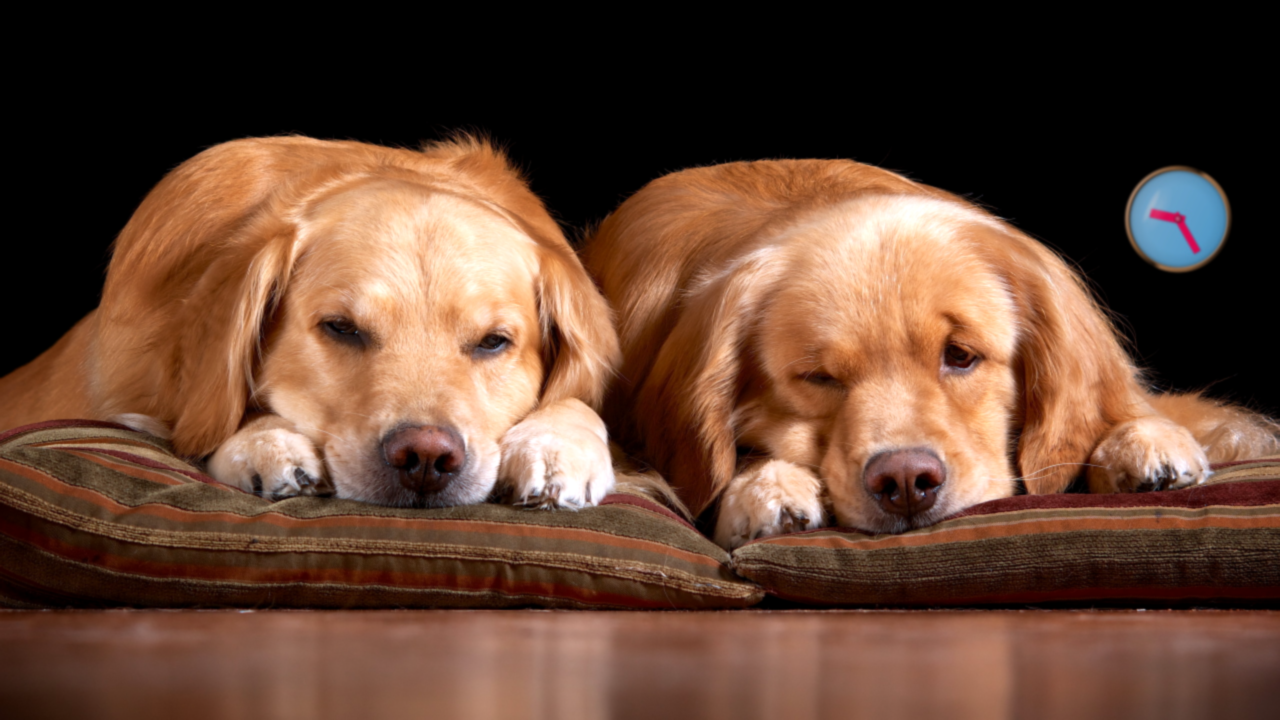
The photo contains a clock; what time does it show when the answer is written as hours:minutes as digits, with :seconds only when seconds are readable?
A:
9:25
